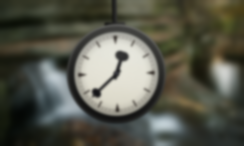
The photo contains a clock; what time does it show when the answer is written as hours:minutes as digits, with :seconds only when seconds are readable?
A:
12:38
